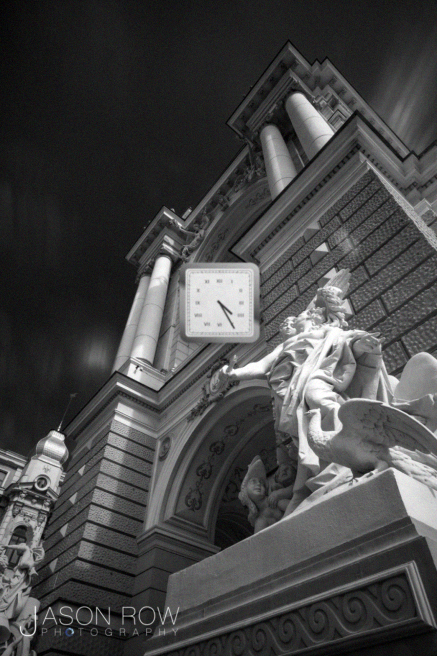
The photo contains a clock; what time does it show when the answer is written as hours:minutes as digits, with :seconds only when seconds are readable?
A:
4:25
